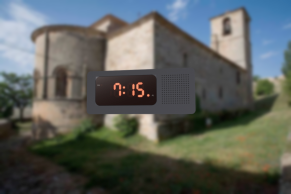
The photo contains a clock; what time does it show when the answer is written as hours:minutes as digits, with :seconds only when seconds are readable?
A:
7:15
